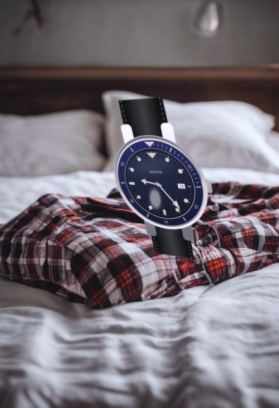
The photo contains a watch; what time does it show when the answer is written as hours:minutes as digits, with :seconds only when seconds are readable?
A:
9:24
